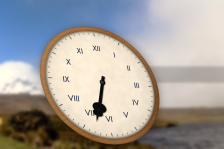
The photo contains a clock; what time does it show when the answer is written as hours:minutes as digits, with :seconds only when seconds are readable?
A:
6:33
